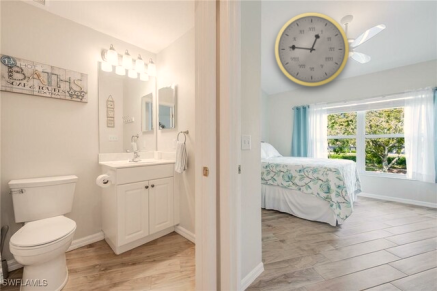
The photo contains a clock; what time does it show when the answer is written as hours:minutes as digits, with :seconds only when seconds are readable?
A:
12:46
